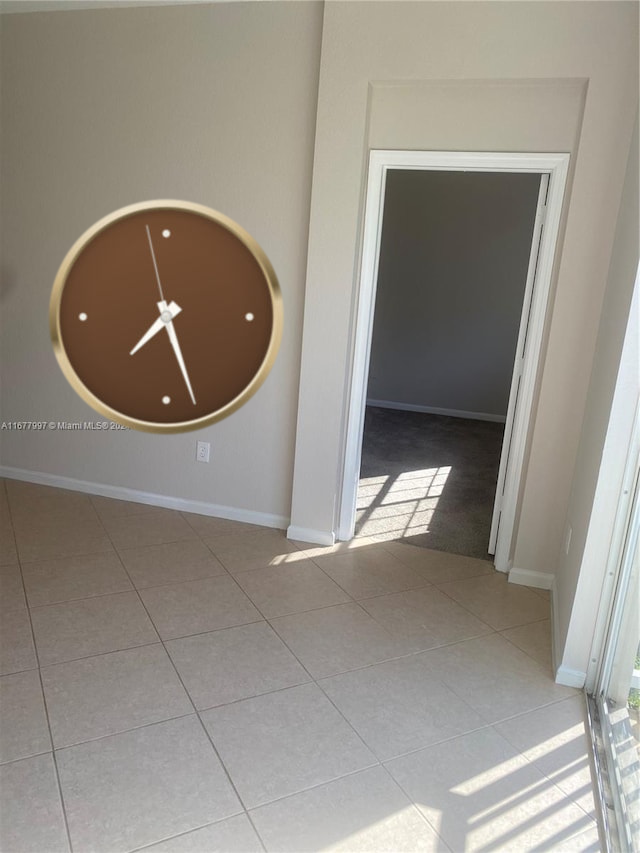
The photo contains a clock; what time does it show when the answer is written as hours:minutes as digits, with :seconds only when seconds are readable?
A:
7:26:58
